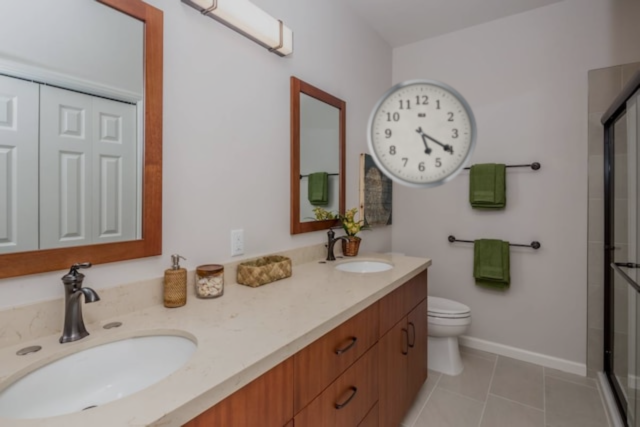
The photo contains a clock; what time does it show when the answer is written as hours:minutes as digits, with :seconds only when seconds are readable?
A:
5:20
